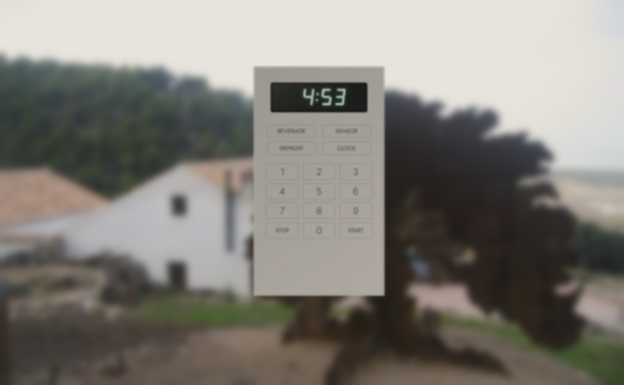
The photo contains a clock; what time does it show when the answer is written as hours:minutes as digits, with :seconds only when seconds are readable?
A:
4:53
